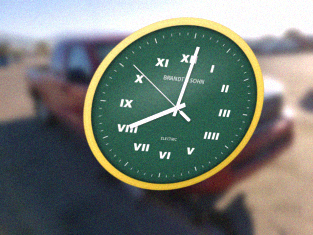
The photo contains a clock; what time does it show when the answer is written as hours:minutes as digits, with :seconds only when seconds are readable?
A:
8:00:51
